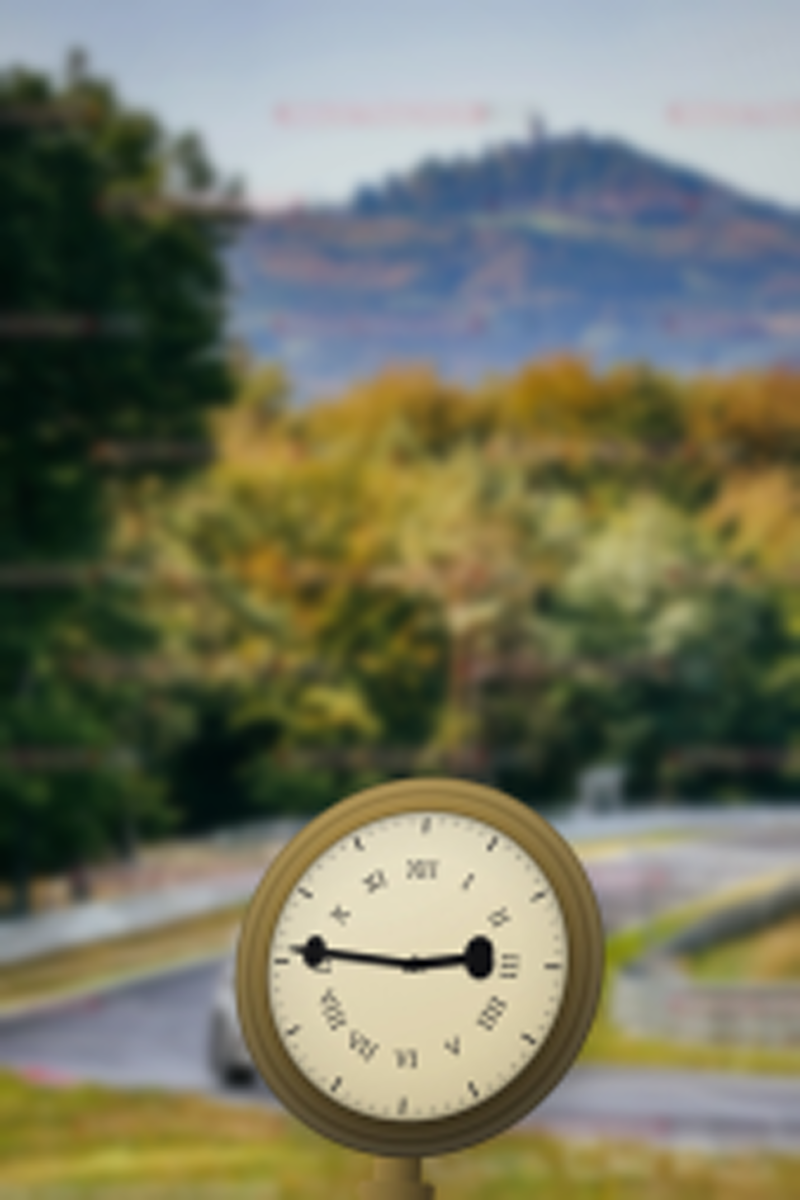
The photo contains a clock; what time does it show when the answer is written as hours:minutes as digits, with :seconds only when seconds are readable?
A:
2:46
